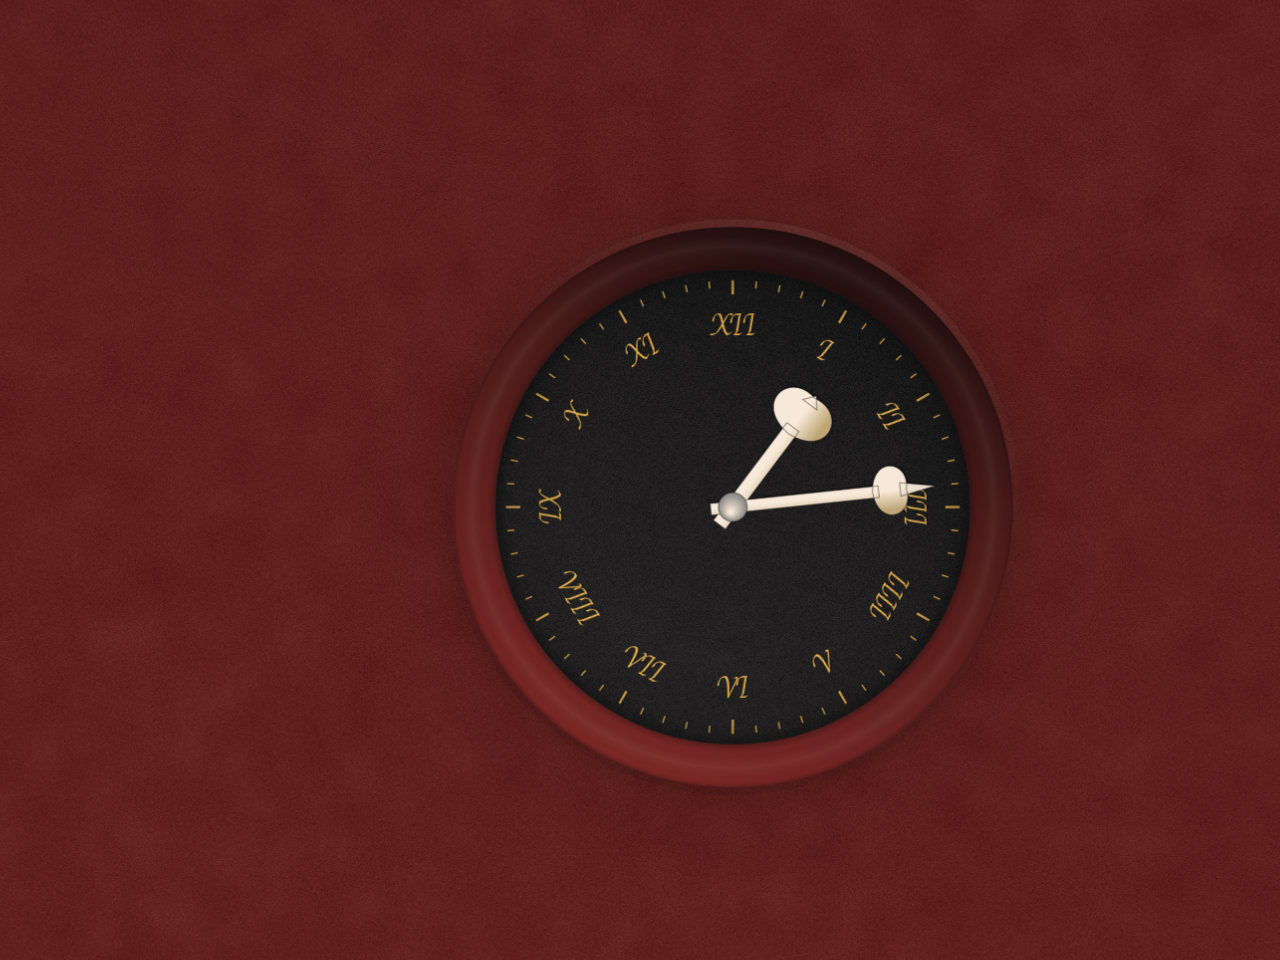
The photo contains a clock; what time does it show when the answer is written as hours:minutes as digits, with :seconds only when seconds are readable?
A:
1:14
